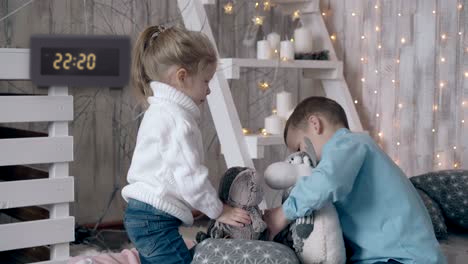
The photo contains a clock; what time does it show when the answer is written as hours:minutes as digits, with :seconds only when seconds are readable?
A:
22:20
